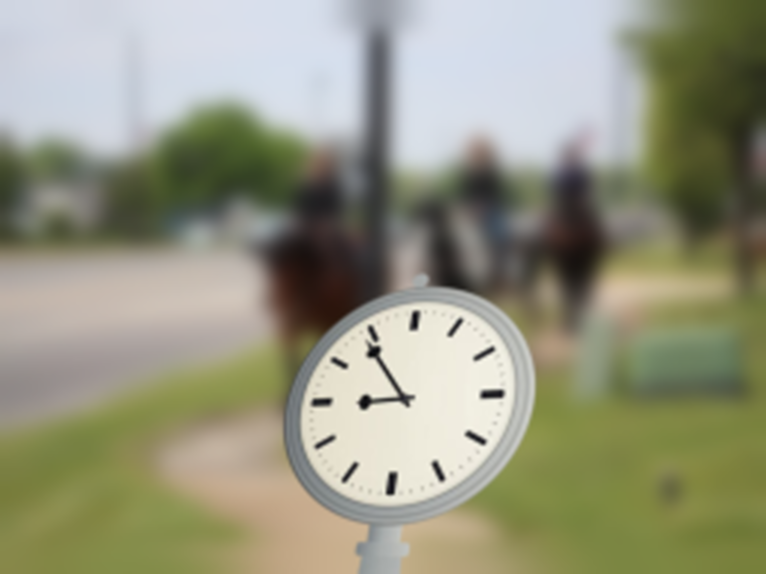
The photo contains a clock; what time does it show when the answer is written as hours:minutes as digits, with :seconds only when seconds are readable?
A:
8:54
